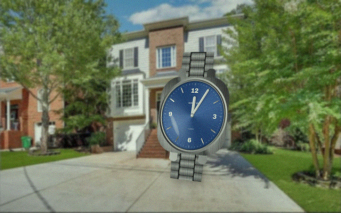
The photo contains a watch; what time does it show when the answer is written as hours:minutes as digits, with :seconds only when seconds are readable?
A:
12:05
